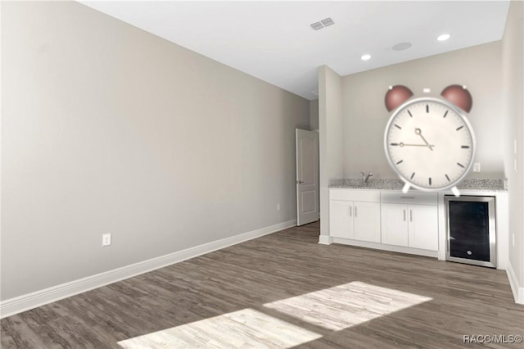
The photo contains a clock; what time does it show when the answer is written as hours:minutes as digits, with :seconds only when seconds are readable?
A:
10:45
